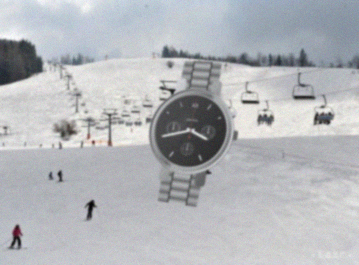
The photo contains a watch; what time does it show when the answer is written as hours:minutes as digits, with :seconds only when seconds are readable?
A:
3:42
